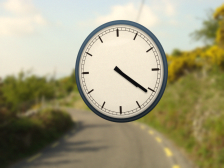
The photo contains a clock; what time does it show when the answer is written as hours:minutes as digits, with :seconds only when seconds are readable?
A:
4:21
